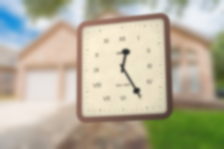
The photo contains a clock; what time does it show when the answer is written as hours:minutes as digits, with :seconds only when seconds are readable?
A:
12:25
